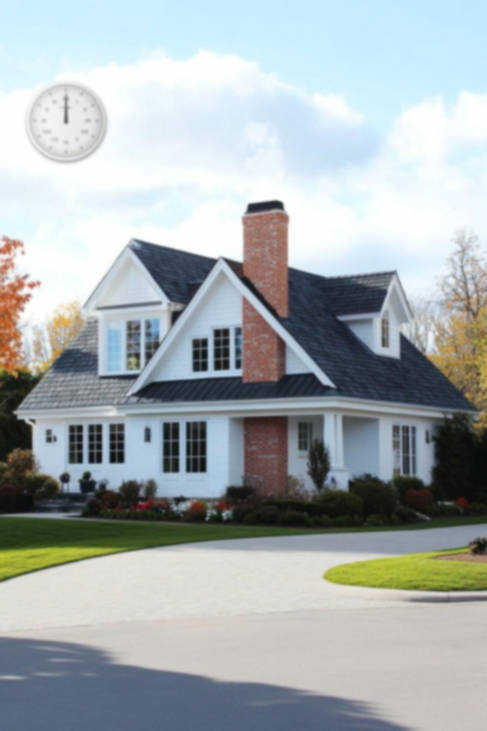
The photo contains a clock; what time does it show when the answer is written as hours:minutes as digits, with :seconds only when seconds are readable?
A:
12:00
